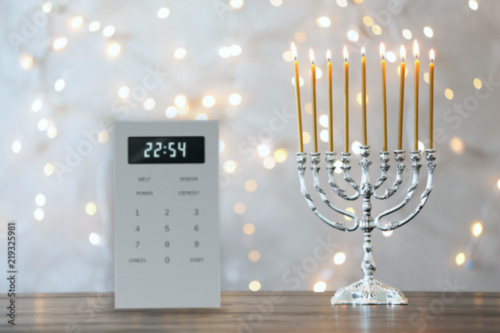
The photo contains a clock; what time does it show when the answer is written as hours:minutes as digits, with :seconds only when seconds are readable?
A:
22:54
